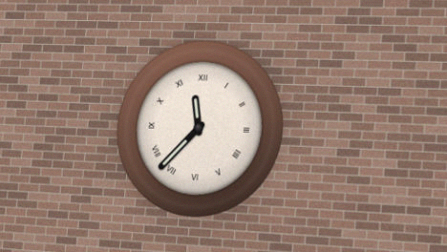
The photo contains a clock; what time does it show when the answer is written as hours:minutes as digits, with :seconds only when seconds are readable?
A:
11:37
